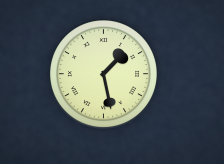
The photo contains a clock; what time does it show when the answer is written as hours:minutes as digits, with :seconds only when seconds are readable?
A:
1:28
